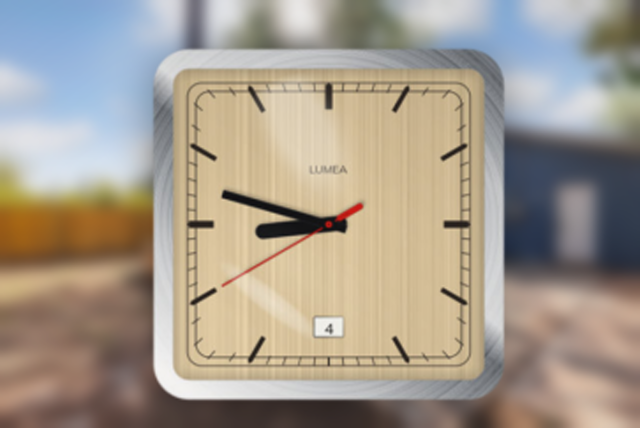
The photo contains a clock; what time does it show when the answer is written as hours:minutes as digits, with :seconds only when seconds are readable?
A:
8:47:40
